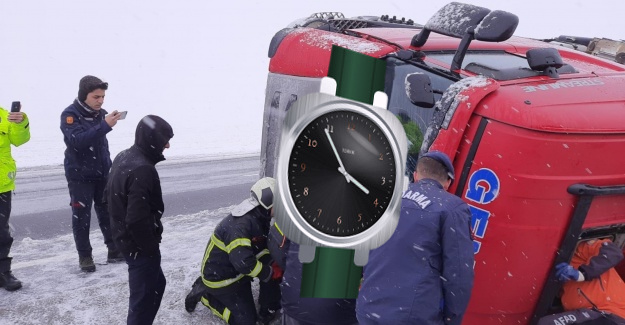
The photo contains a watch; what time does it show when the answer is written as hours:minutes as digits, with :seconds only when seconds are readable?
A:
3:54
